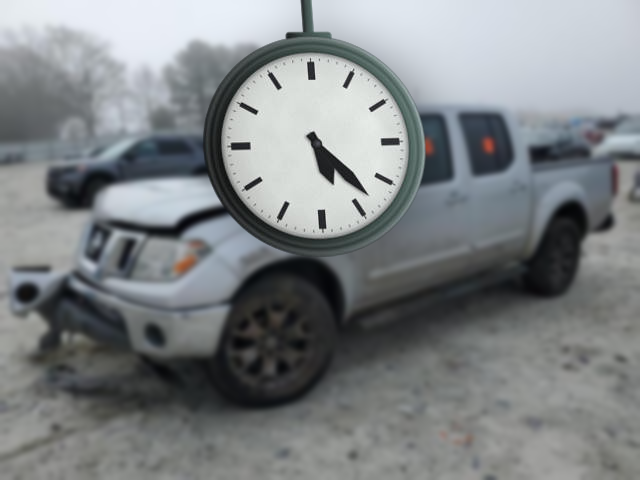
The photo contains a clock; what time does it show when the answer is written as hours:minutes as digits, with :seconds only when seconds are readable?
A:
5:23
